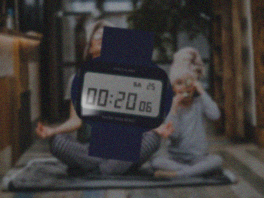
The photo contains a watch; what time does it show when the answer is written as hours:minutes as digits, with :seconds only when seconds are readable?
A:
0:20:06
